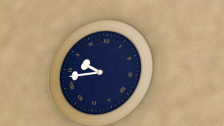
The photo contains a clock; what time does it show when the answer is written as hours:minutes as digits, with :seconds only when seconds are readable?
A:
9:43
